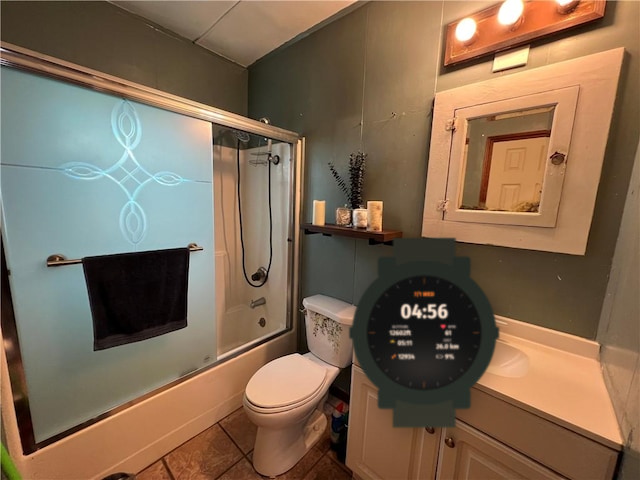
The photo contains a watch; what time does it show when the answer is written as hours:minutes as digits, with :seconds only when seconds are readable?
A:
4:56
